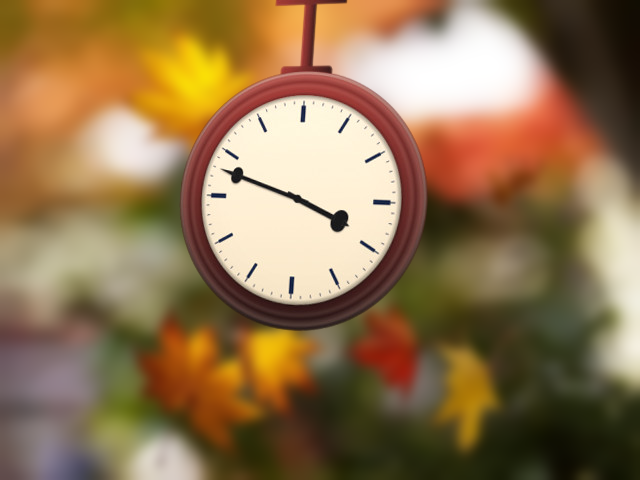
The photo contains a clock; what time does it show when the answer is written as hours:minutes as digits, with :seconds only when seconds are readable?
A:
3:48
